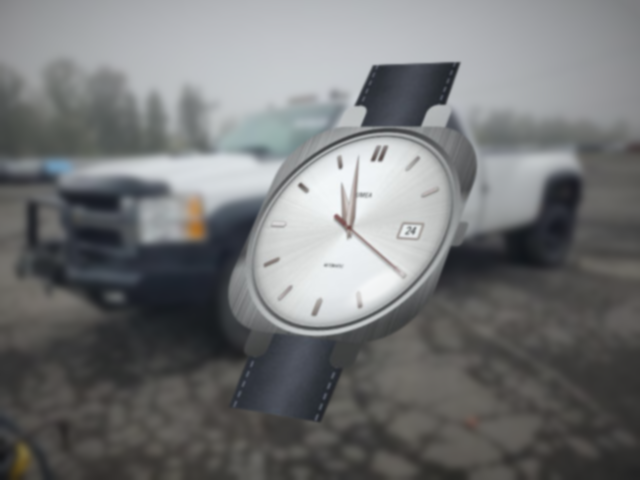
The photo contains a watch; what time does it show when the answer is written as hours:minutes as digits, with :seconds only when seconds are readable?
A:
10:57:20
